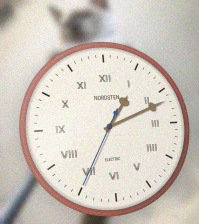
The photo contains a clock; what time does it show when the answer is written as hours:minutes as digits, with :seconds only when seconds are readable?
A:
1:11:35
